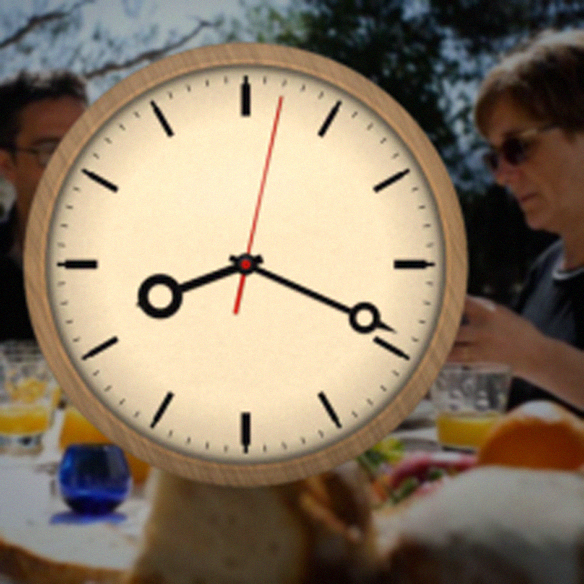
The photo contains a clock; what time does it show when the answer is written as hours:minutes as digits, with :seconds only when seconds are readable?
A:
8:19:02
